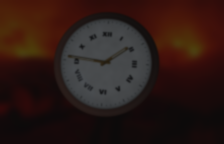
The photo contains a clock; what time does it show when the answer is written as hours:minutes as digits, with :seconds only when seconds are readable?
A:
1:46
